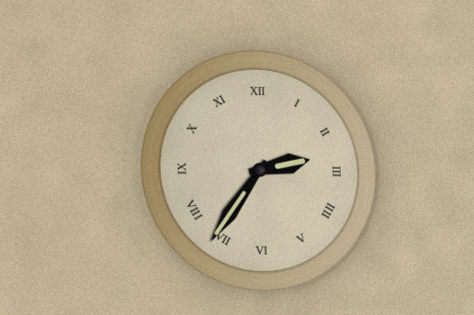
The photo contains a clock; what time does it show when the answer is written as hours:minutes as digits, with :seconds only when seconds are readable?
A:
2:36
